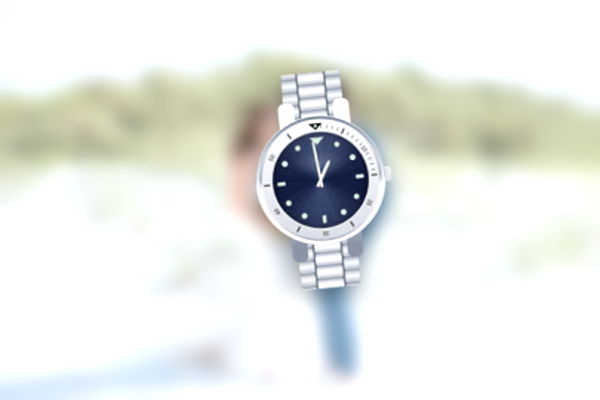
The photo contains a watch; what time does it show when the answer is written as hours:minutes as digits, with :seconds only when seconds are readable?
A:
12:59
